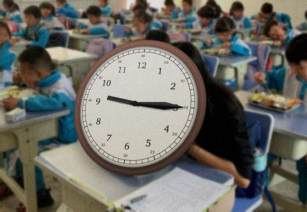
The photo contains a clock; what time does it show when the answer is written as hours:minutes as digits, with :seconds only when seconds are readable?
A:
9:15
